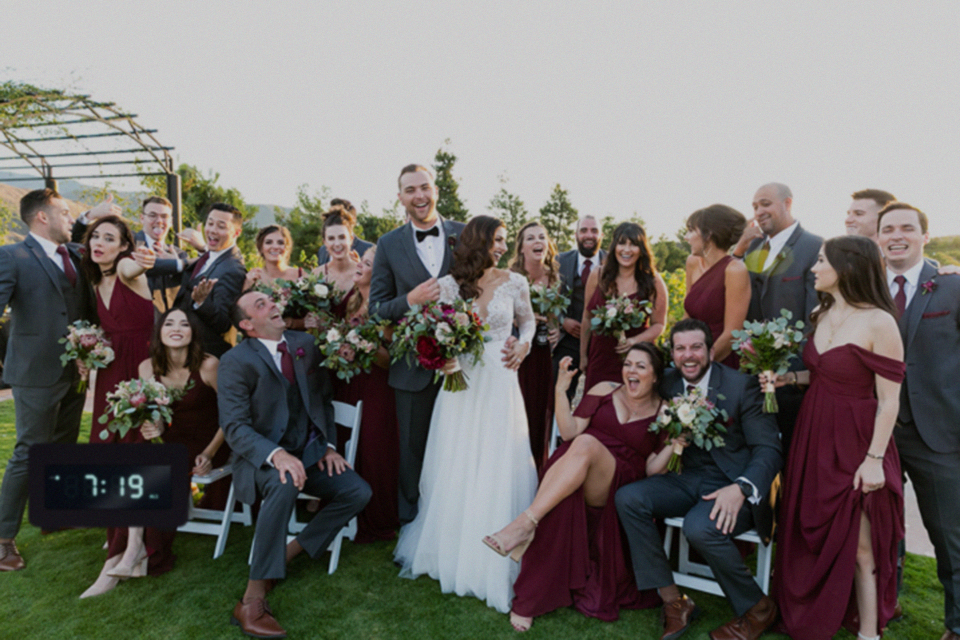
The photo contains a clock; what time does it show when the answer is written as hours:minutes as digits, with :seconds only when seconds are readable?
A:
7:19
